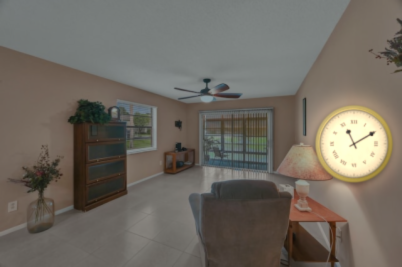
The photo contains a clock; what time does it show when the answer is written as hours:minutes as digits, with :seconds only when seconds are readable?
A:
11:10
